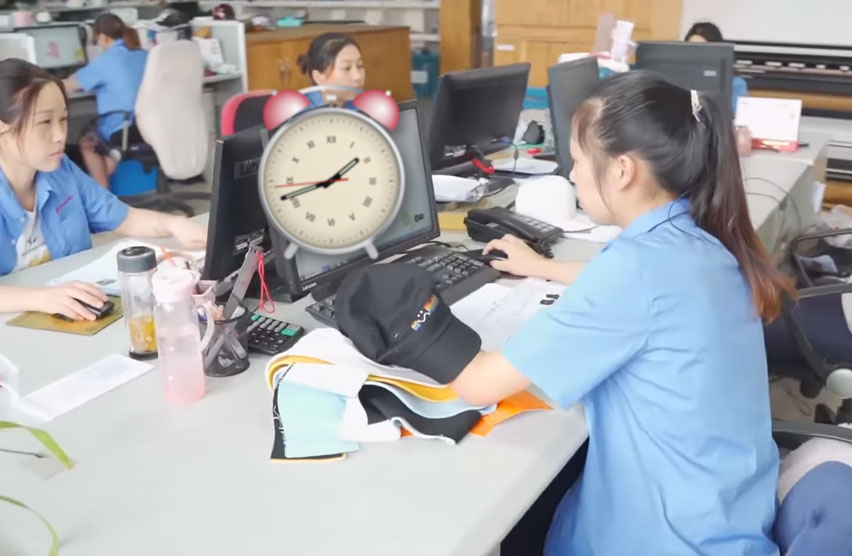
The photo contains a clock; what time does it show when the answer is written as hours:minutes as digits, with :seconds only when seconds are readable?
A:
1:41:44
